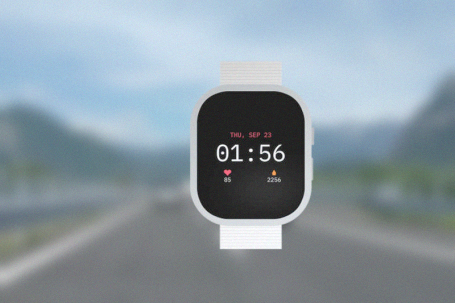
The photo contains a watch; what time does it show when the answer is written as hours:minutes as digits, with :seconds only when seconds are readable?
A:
1:56
